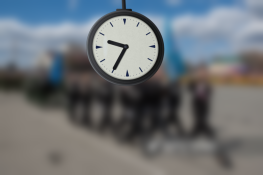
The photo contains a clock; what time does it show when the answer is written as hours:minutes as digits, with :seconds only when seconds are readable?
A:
9:35
